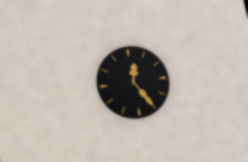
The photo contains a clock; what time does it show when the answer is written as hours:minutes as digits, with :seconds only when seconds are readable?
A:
12:25
